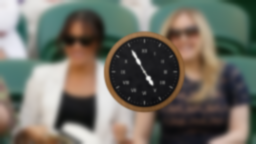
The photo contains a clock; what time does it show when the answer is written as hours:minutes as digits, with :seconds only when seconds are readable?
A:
4:55
